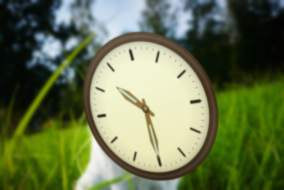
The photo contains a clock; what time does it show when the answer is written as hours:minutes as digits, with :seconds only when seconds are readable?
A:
10:30
